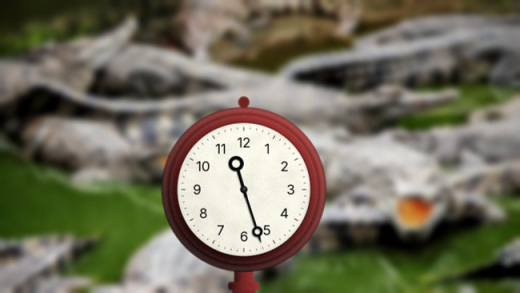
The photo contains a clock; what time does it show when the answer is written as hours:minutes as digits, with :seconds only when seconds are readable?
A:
11:27
